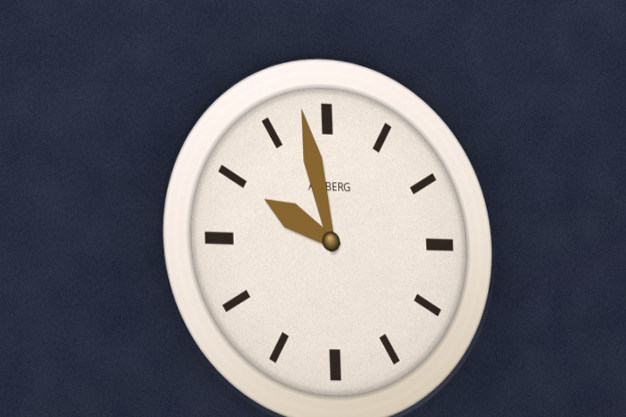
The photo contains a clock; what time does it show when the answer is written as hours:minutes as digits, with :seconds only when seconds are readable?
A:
9:58
